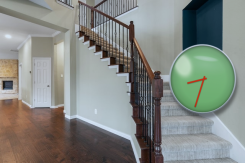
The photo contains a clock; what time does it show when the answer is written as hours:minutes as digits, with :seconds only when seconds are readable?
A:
8:33
